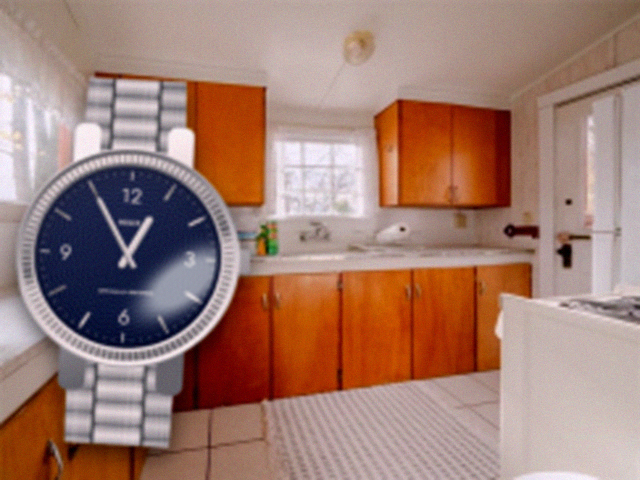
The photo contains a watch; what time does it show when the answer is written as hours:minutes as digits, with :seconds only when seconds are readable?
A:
12:55
